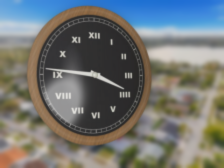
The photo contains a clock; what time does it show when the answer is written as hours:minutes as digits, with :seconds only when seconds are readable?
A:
3:46
